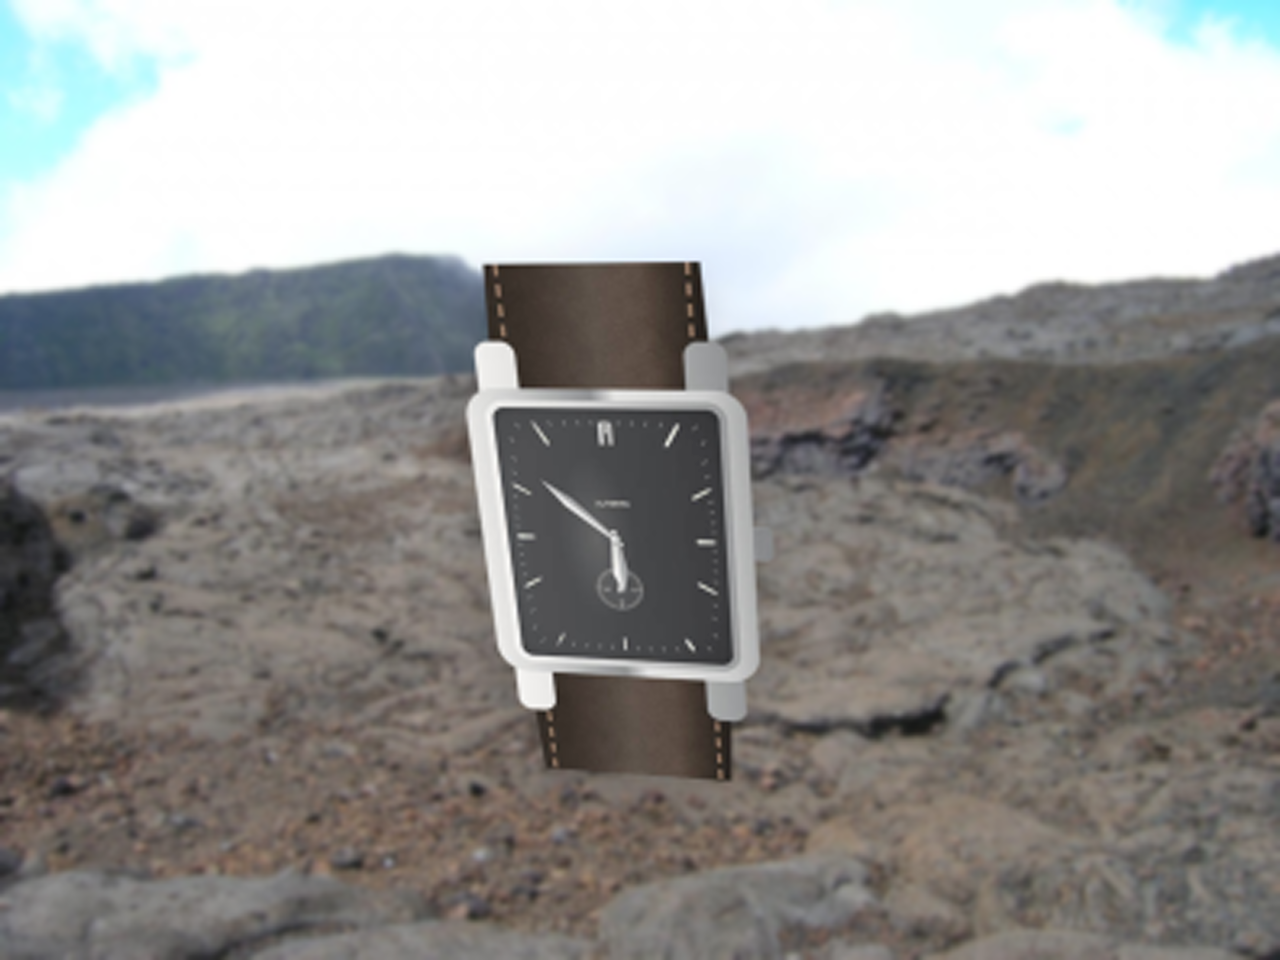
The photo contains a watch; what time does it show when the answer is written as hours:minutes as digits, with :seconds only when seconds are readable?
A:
5:52
